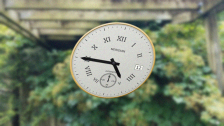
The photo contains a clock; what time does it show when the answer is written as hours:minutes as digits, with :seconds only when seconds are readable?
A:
4:45
